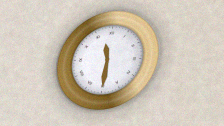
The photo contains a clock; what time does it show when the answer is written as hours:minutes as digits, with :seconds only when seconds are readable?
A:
11:30
